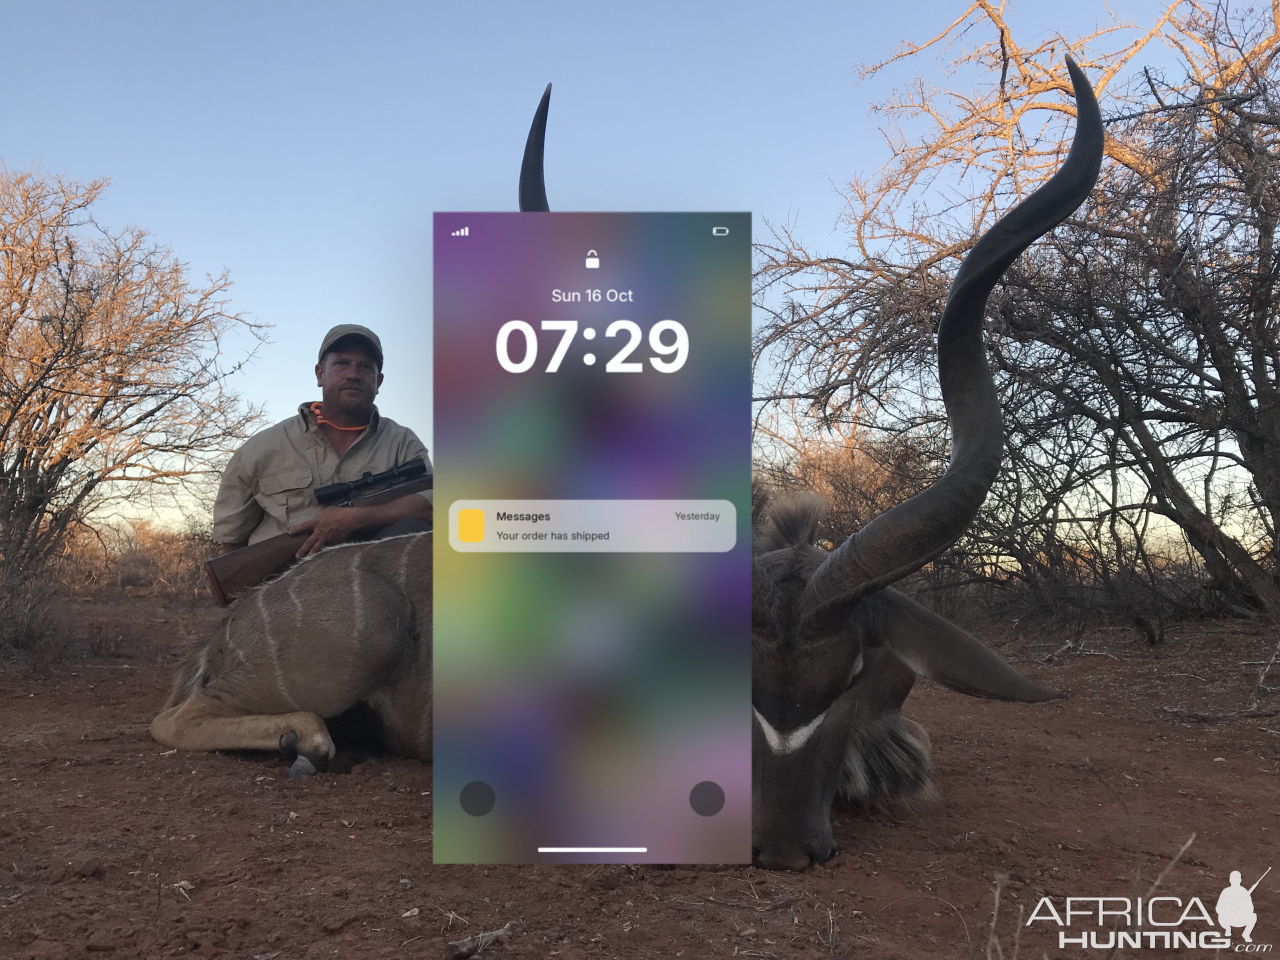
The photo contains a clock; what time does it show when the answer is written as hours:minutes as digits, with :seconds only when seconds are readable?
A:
7:29
